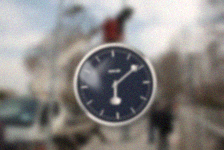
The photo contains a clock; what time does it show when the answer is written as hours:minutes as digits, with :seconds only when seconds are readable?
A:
6:09
